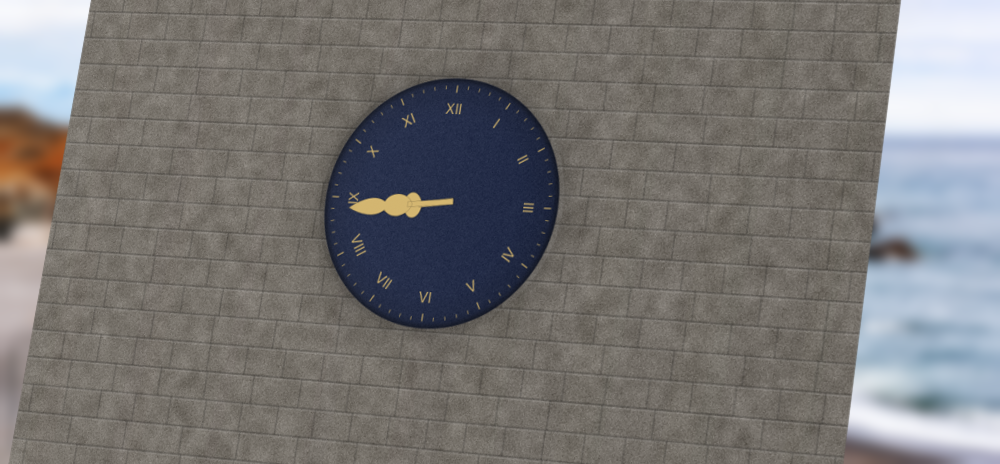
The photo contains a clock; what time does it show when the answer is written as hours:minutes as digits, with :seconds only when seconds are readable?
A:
8:44
